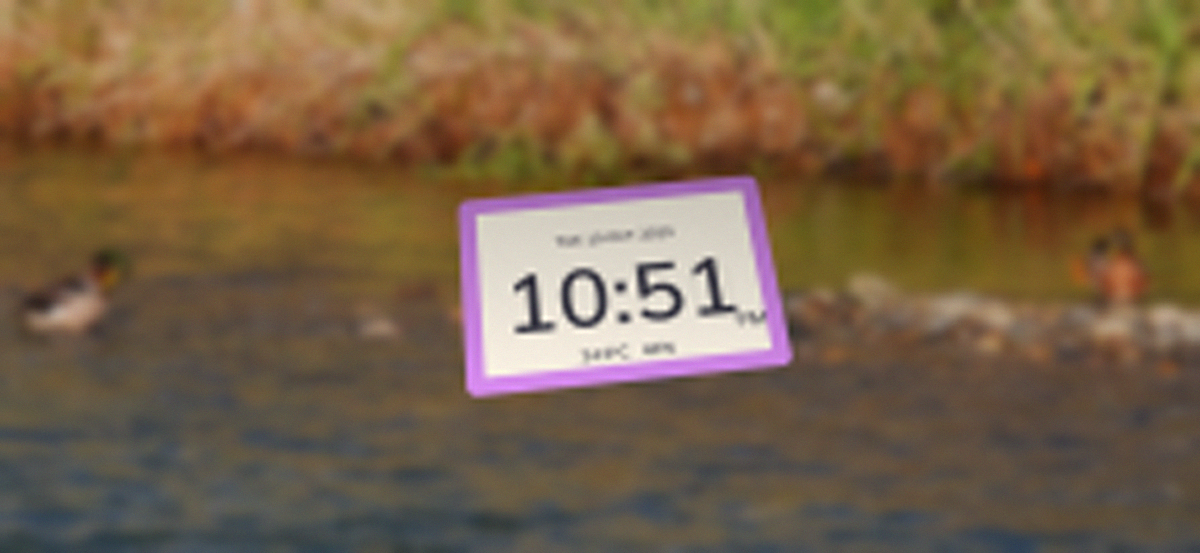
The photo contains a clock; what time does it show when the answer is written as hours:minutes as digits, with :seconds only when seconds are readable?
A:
10:51
